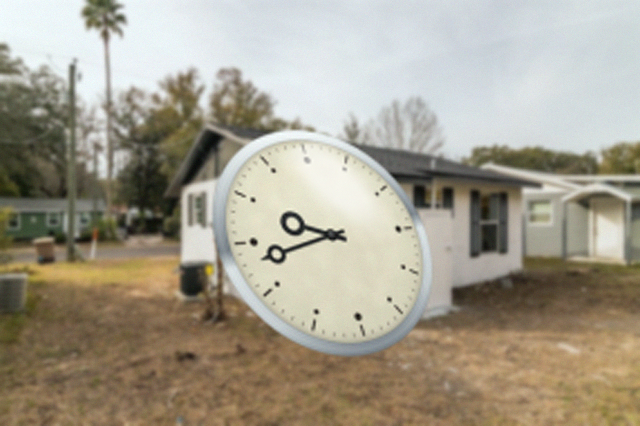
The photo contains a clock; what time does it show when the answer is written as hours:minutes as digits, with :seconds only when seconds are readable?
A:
9:43
